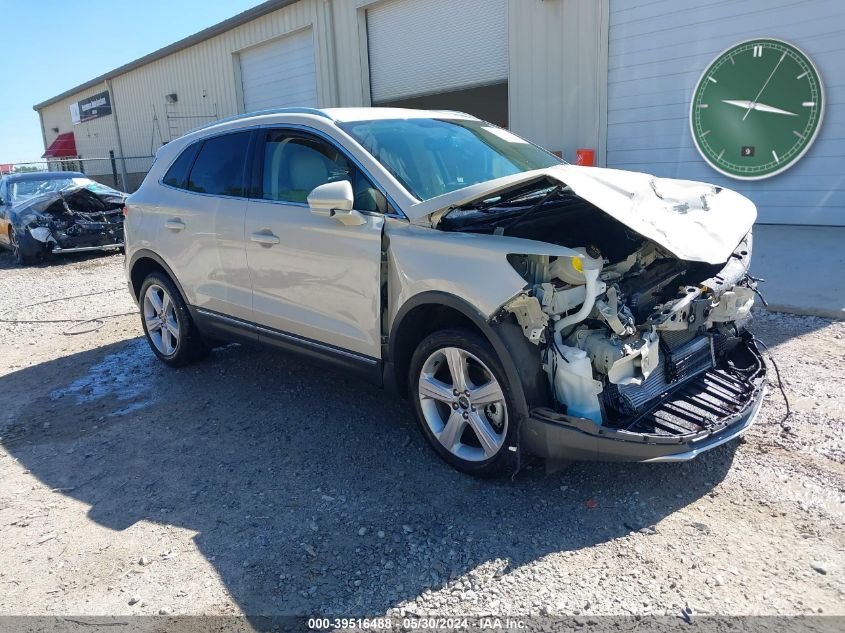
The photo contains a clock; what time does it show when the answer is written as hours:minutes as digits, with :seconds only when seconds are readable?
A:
9:17:05
